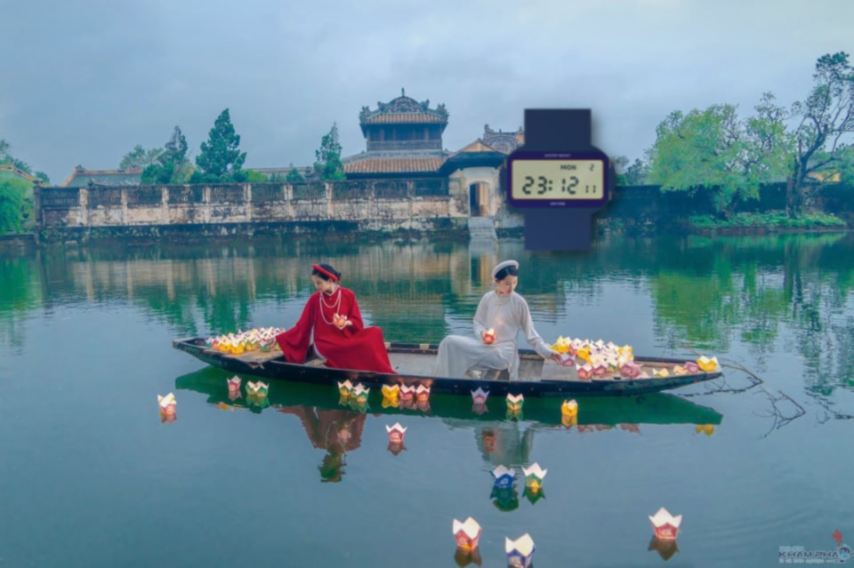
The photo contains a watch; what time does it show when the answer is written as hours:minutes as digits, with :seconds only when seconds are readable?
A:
23:12
